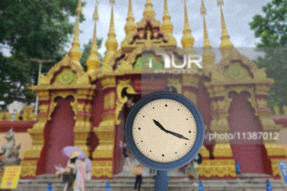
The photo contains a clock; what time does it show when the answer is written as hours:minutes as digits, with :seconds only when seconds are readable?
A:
10:18
